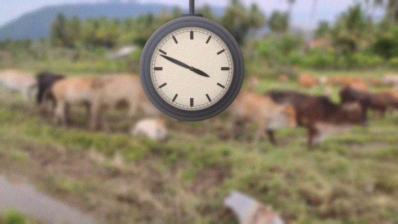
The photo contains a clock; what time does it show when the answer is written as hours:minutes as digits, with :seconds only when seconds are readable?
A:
3:49
